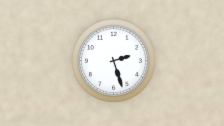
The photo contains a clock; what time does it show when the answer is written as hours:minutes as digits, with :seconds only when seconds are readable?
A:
2:27
